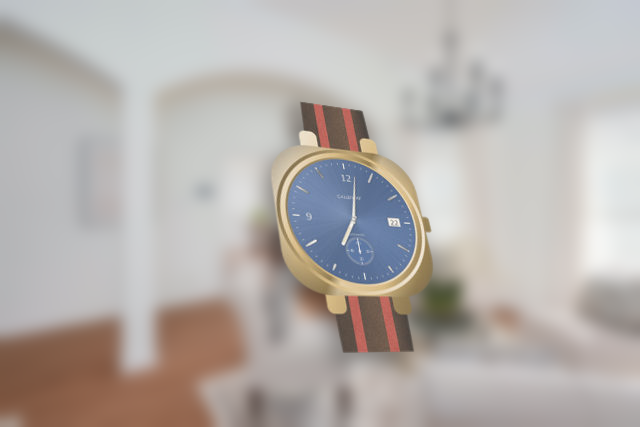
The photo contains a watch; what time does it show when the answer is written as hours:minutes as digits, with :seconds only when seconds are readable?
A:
7:02
